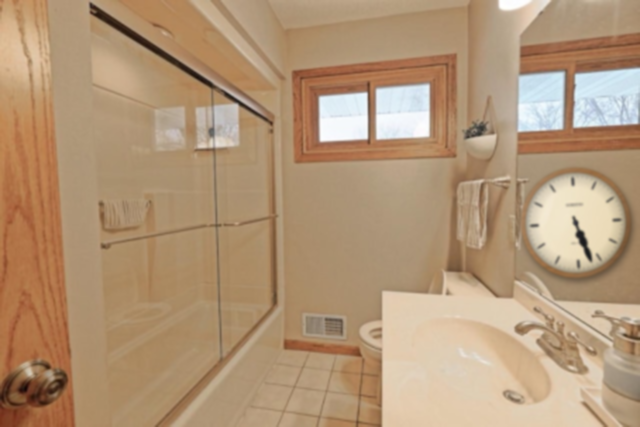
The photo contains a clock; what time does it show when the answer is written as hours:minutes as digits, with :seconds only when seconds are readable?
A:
5:27
